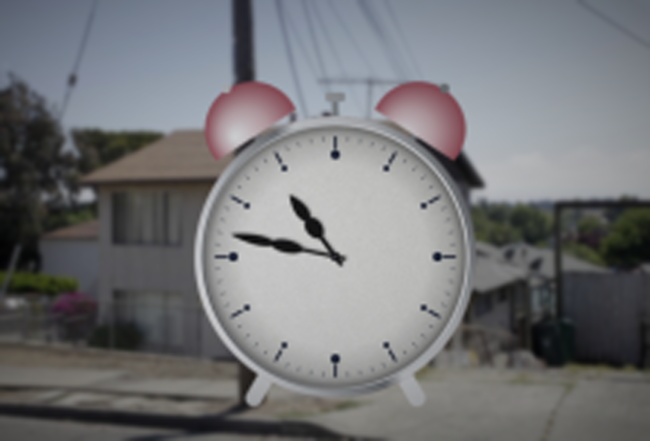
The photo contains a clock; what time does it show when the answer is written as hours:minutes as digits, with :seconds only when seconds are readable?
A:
10:47
